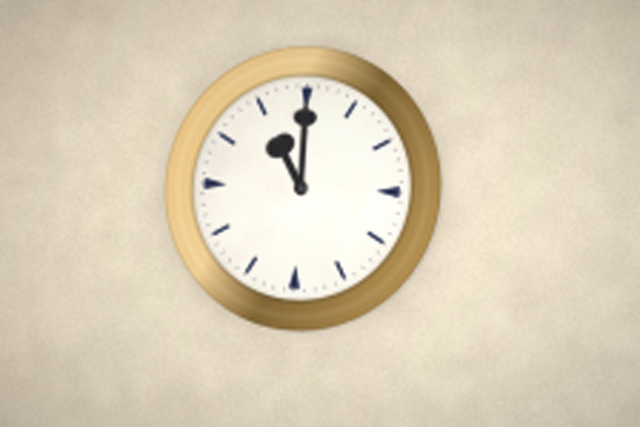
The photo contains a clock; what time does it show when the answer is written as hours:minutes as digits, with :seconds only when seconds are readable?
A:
11:00
